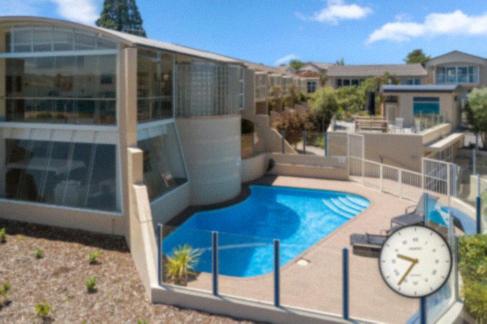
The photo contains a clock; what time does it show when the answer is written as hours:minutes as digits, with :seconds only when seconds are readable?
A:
9:36
